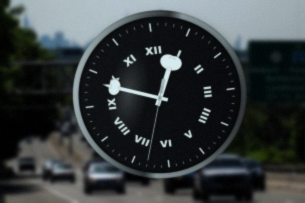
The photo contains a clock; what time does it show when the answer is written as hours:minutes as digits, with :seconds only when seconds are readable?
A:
12:48:33
